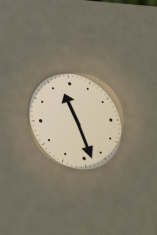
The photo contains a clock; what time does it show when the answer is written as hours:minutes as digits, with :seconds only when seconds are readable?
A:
11:28
